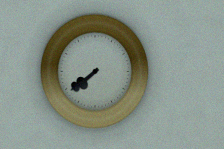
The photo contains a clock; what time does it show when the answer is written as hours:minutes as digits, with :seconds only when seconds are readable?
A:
7:39
